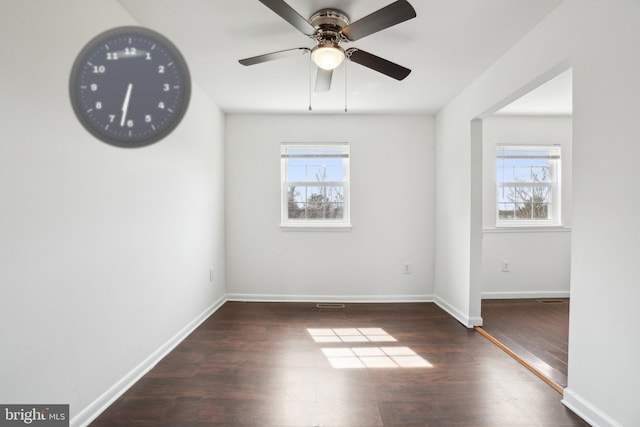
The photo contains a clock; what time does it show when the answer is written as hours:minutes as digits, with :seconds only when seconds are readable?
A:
6:32
